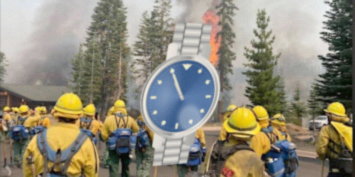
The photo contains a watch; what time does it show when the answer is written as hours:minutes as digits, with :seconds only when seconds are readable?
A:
10:55
